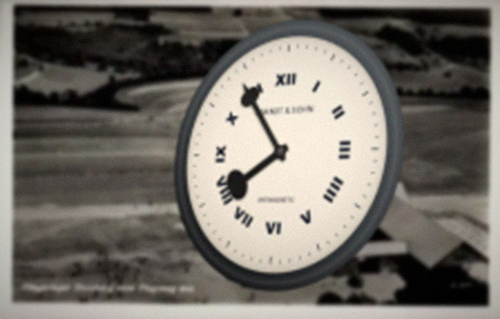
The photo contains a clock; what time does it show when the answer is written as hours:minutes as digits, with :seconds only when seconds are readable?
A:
7:54
